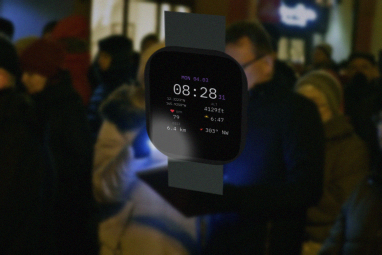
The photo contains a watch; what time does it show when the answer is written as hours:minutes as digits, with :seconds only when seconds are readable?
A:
8:28
